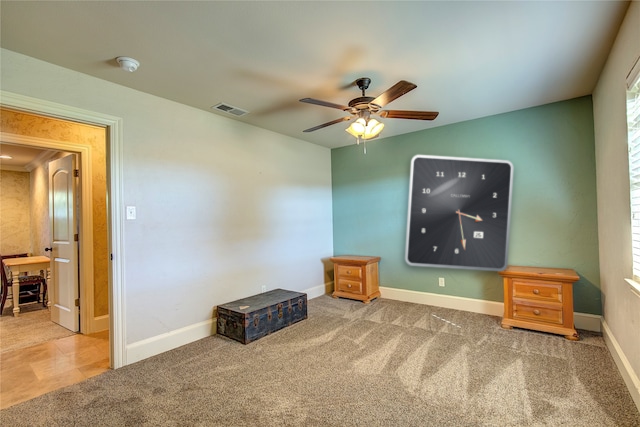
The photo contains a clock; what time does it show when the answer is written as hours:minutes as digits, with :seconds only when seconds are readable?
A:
3:28
